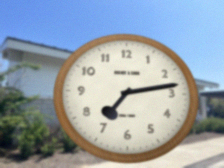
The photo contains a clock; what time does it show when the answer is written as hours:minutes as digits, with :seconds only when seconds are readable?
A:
7:13
